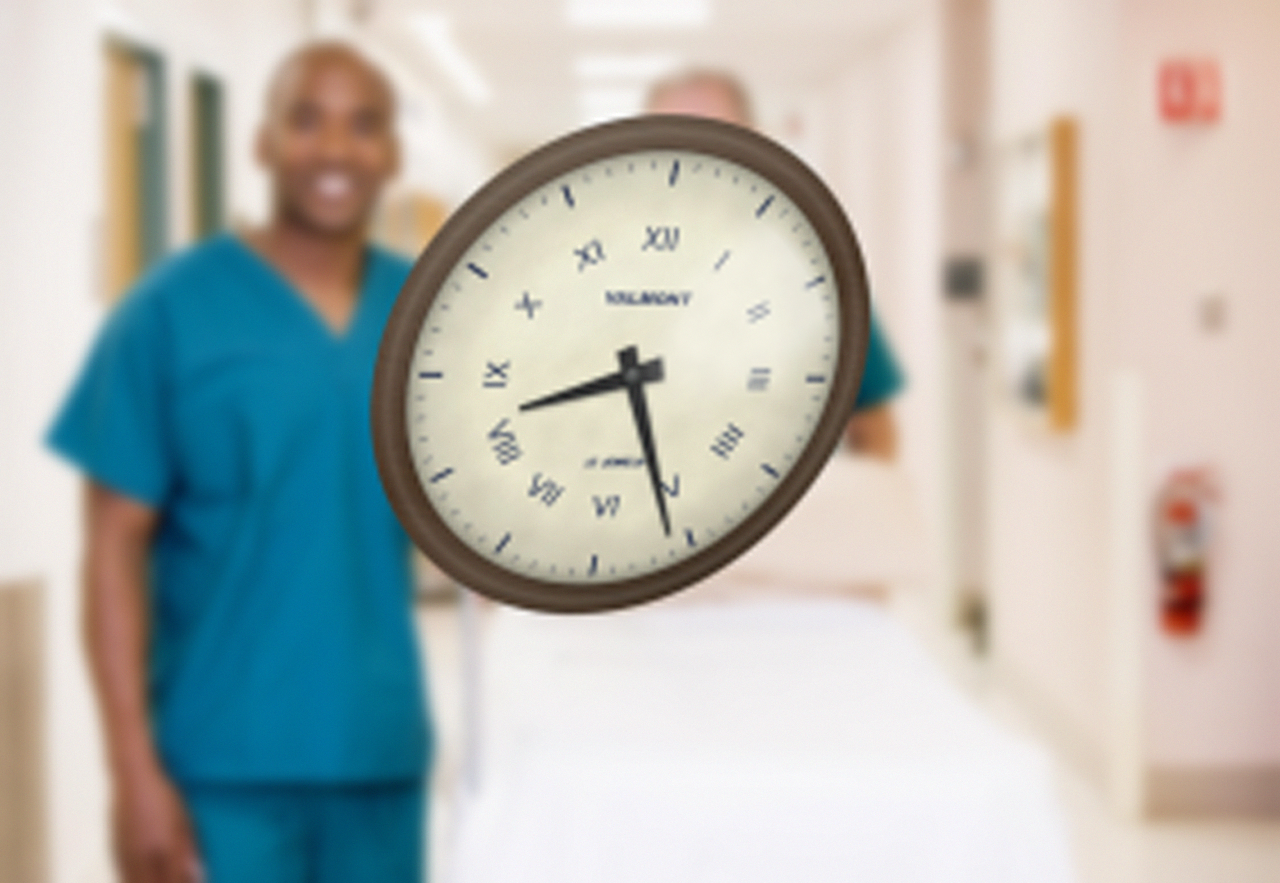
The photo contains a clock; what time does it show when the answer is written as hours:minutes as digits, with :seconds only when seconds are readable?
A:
8:26
